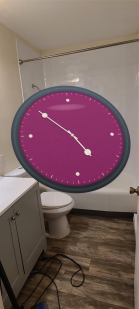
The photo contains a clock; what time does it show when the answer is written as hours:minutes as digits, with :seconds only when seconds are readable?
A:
4:52
